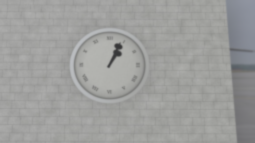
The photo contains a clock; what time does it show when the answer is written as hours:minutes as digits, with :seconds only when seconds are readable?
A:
1:04
